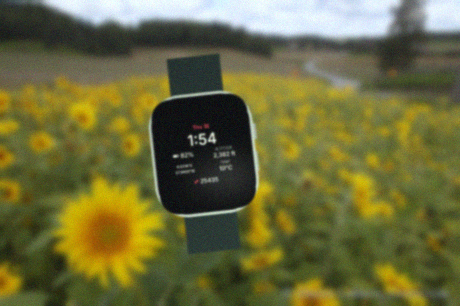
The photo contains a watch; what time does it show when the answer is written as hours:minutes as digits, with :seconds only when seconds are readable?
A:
1:54
